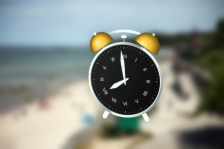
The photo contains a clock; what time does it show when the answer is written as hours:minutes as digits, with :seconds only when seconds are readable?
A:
7:59
